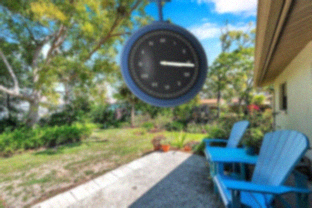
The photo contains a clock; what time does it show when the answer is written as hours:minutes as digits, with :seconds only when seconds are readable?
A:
3:16
